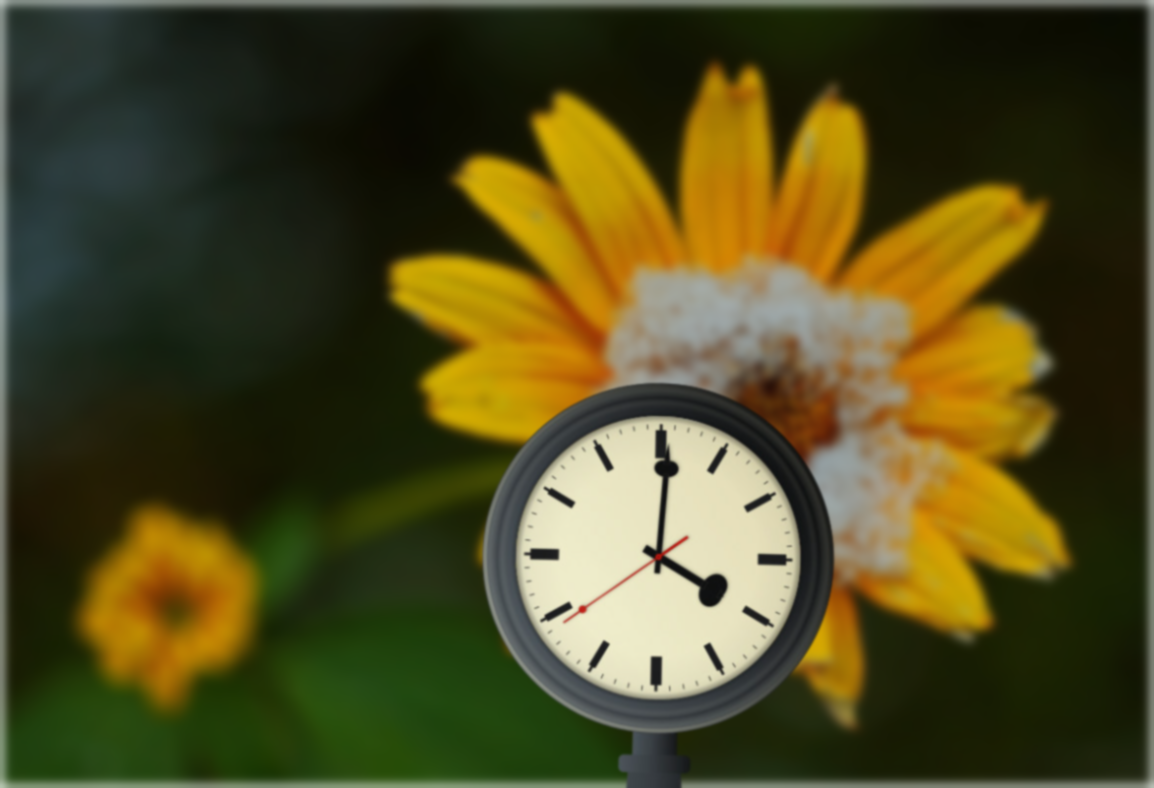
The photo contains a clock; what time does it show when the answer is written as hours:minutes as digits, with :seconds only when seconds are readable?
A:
4:00:39
